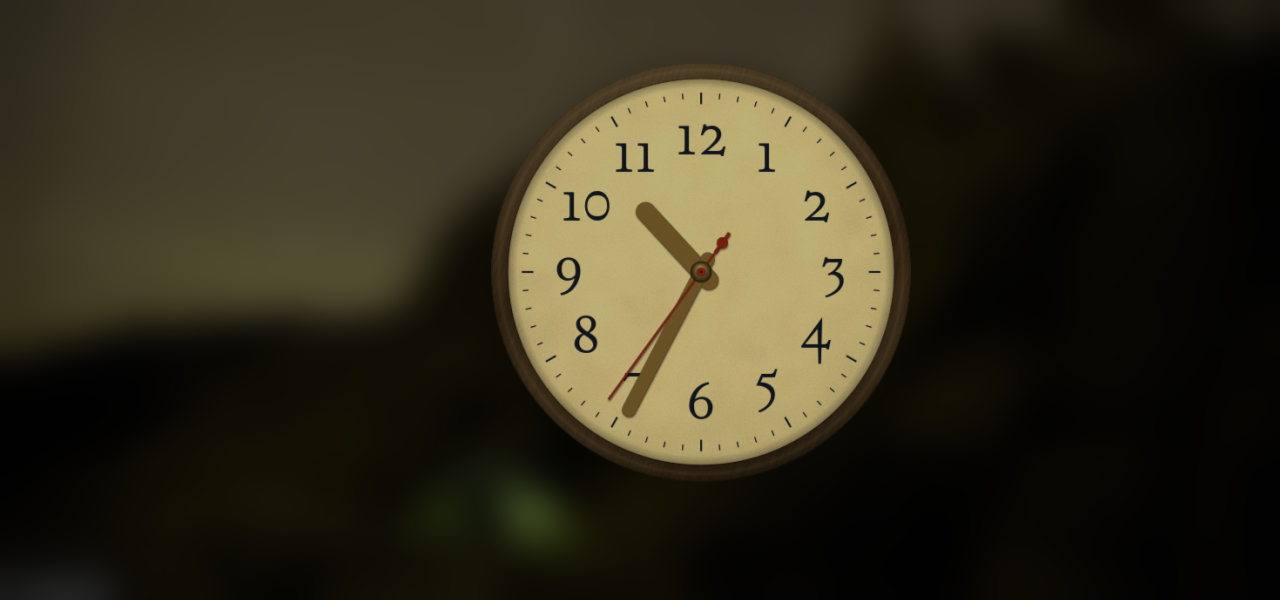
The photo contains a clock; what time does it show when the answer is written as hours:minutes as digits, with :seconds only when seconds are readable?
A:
10:34:36
